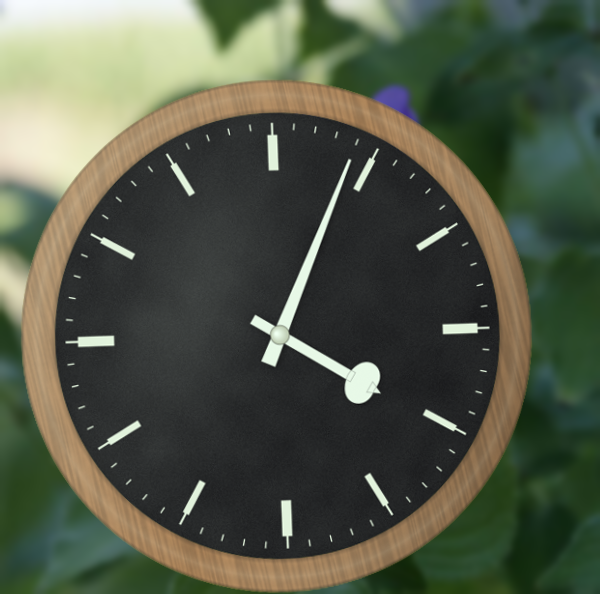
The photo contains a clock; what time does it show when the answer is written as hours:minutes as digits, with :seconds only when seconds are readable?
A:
4:04
